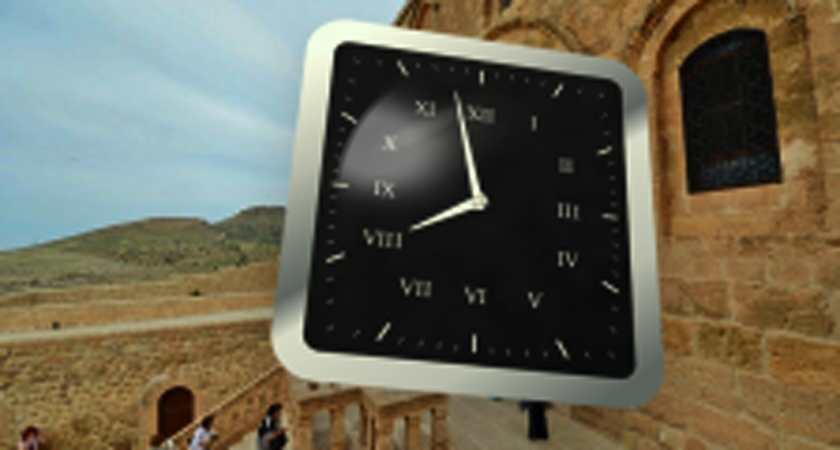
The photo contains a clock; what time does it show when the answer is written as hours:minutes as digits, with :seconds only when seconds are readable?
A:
7:58
